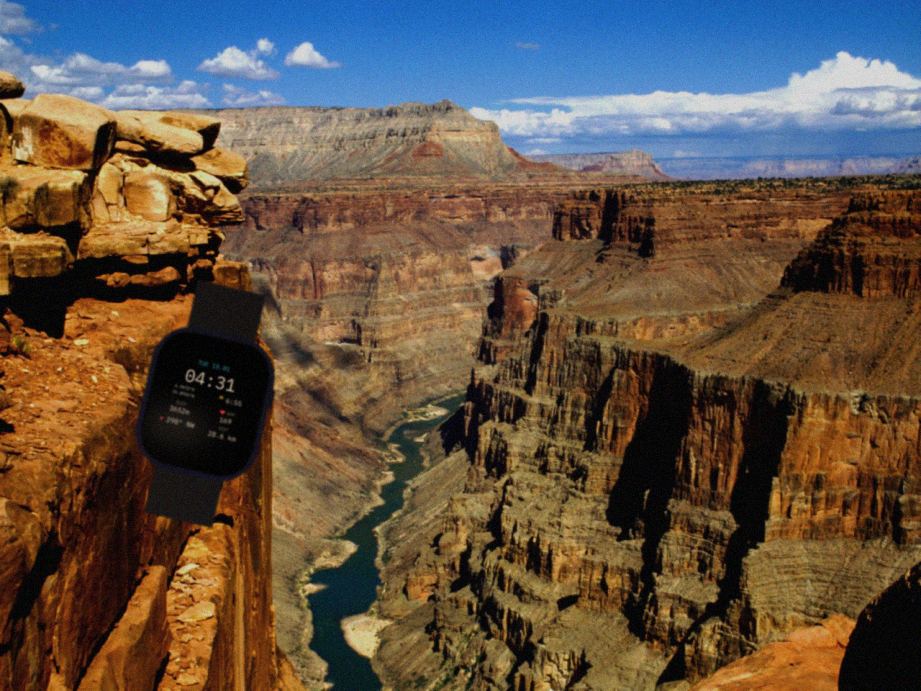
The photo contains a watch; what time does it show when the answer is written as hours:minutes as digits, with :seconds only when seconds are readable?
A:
4:31
